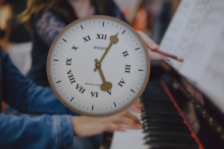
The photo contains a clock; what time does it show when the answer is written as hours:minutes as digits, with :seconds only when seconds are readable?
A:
5:04
